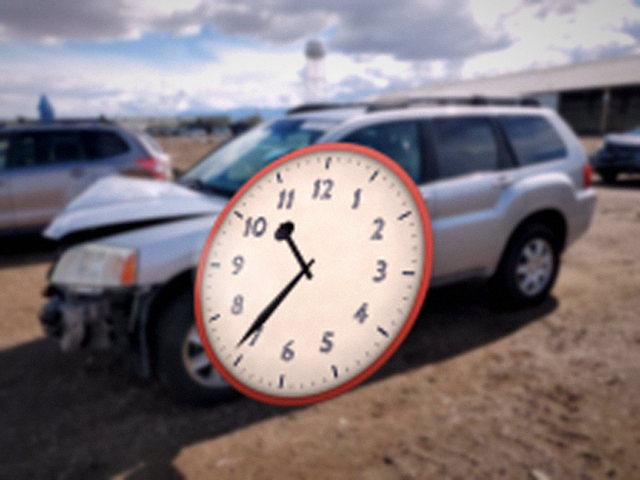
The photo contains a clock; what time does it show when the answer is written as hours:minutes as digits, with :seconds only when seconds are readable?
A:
10:36
